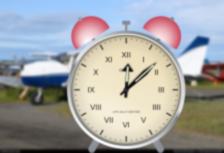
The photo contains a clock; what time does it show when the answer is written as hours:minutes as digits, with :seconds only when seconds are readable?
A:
12:08
